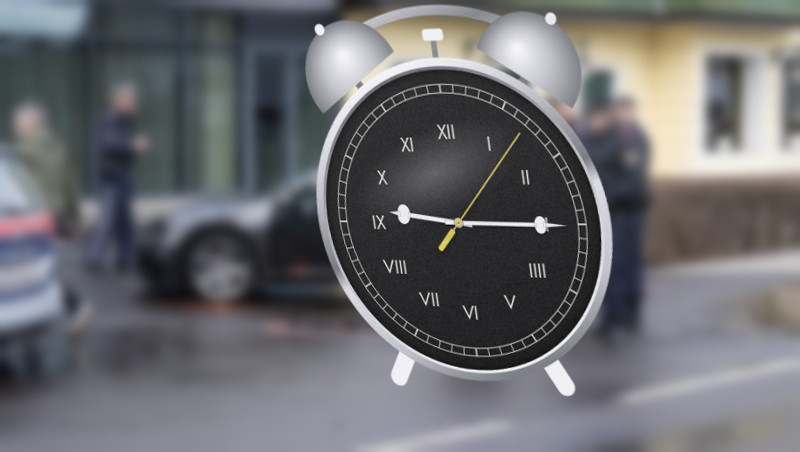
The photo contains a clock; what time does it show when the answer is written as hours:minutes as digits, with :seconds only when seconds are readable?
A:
9:15:07
